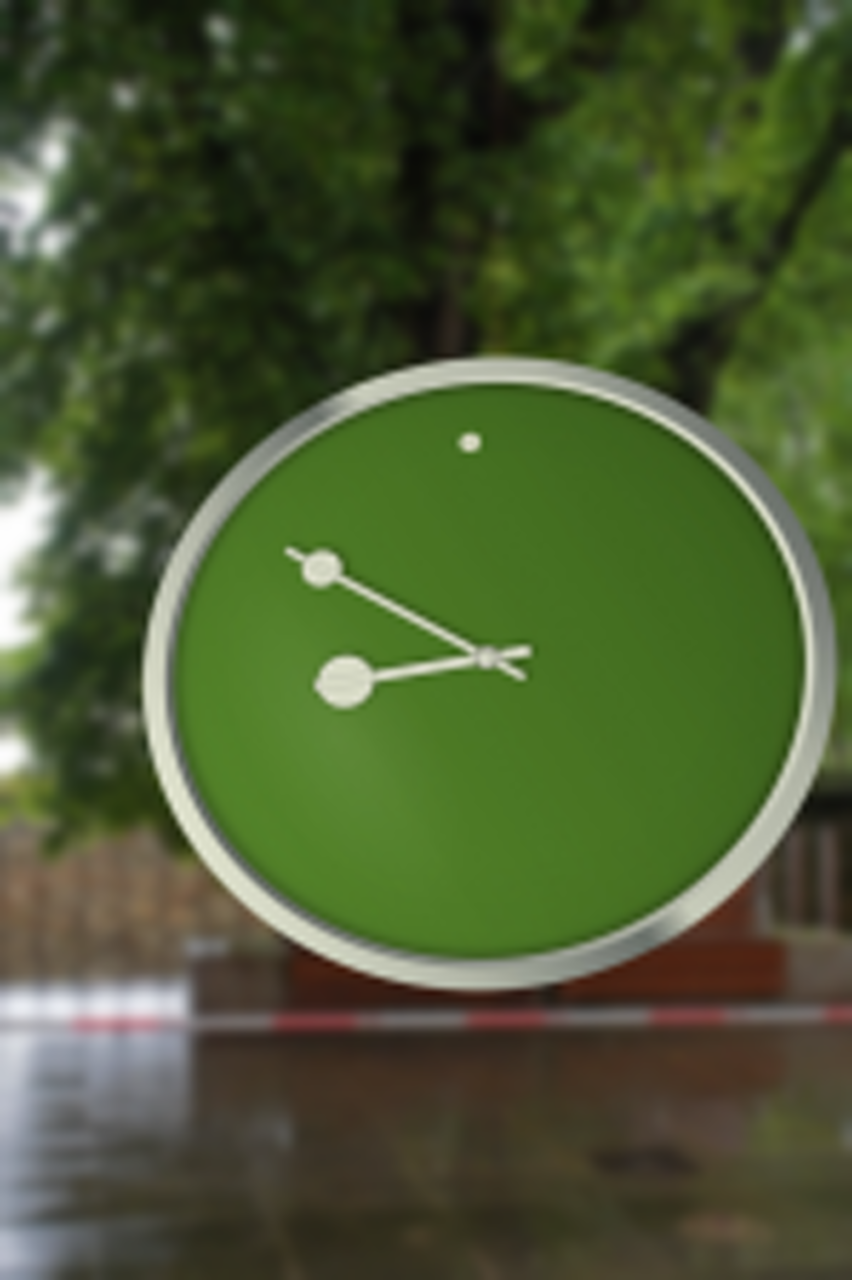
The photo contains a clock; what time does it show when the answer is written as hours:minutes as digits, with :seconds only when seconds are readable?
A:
8:51
